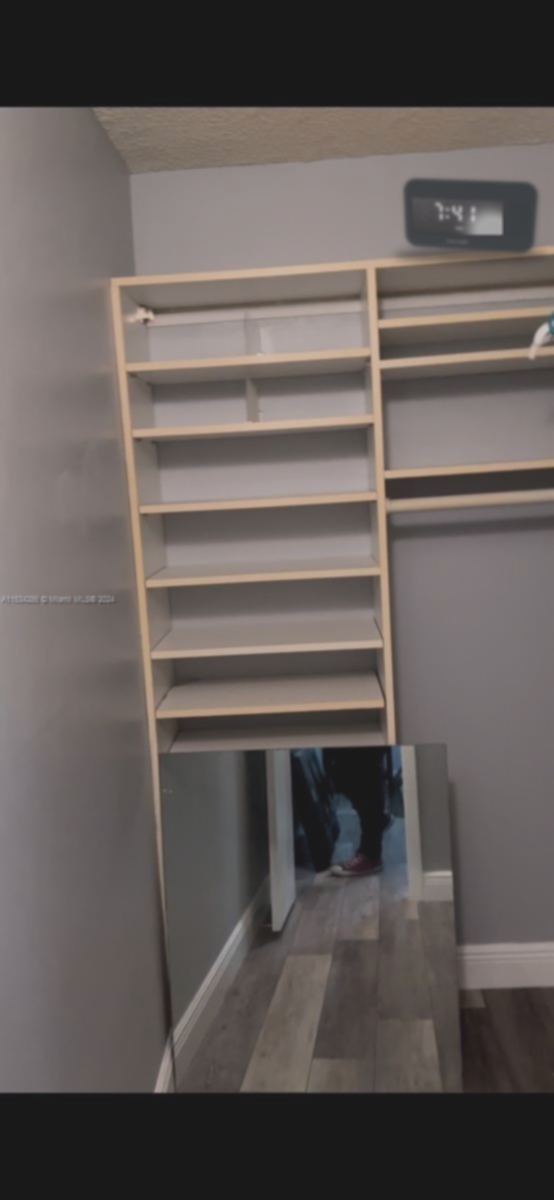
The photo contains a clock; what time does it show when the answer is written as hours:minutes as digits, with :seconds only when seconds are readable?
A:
7:41
